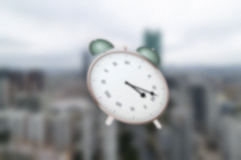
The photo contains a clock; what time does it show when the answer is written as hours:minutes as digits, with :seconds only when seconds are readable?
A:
4:18
